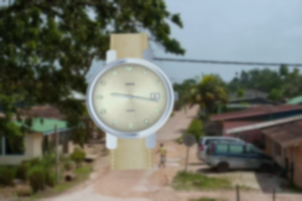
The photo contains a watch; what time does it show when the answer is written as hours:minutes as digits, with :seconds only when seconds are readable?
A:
9:17
